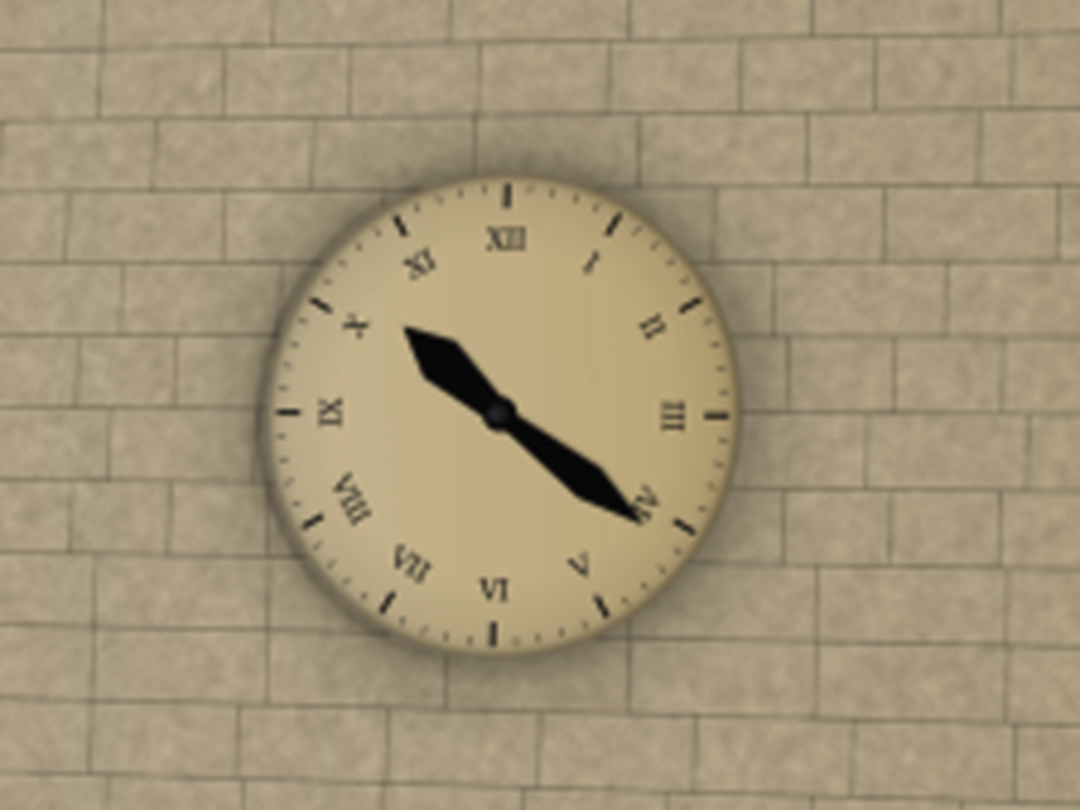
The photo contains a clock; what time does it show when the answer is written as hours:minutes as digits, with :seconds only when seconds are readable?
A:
10:21
